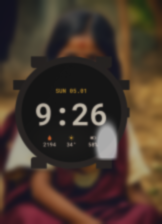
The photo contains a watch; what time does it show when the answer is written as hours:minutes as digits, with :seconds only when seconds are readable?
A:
9:26
